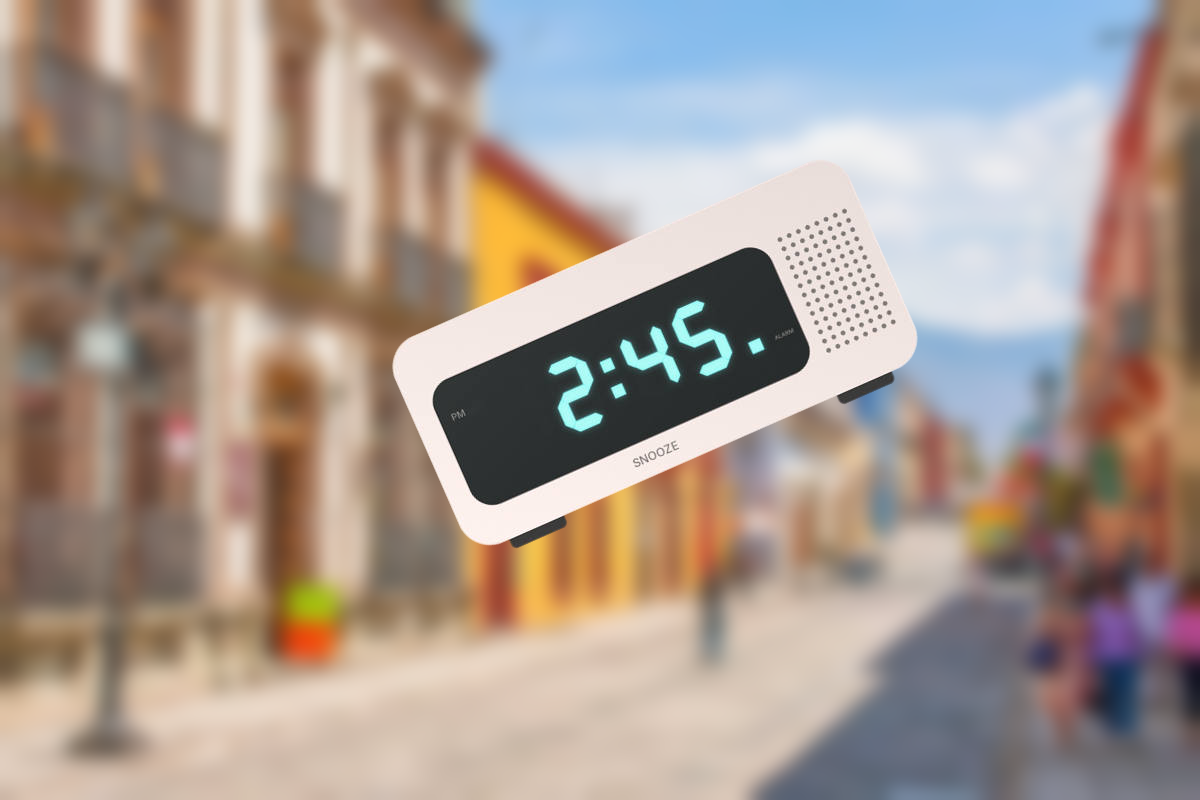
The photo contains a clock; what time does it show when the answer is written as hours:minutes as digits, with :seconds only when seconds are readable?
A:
2:45
